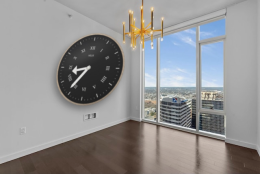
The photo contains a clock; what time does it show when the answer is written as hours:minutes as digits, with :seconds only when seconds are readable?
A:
8:36
